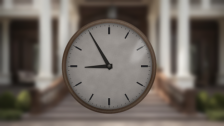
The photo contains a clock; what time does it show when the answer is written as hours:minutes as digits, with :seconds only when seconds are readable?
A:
8:55
